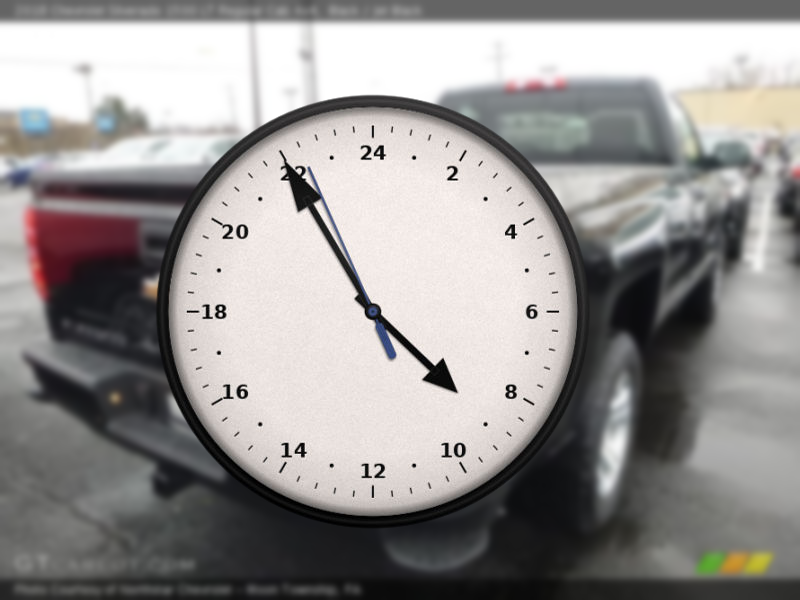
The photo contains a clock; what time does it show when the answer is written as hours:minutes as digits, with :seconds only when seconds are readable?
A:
8:54:56
